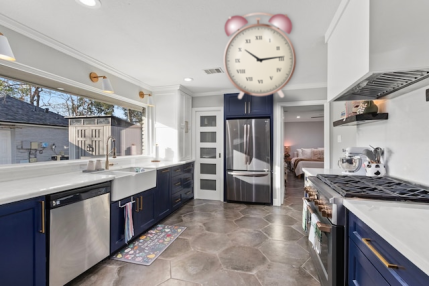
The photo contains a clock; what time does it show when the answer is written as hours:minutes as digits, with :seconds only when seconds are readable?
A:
10:14
